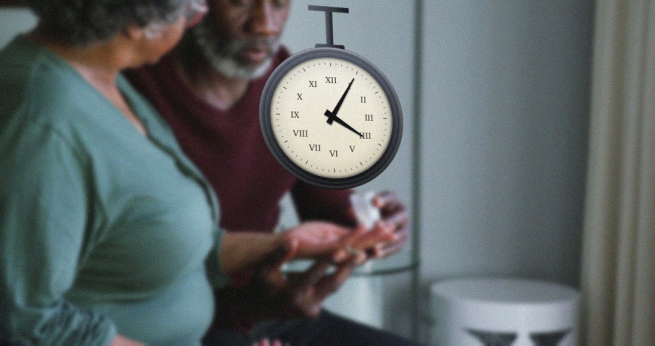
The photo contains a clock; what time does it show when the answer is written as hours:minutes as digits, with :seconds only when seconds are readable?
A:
4:05
